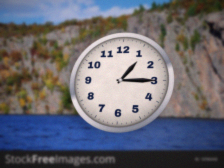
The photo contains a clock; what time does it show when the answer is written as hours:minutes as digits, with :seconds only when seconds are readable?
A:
1:15
